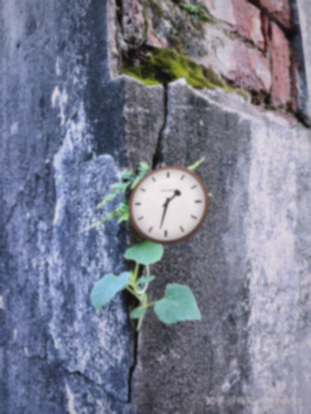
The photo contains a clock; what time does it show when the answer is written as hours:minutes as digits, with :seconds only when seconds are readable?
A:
1:32
